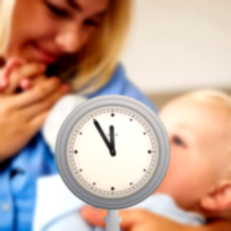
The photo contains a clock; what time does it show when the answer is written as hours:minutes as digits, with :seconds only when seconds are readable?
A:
11:55
